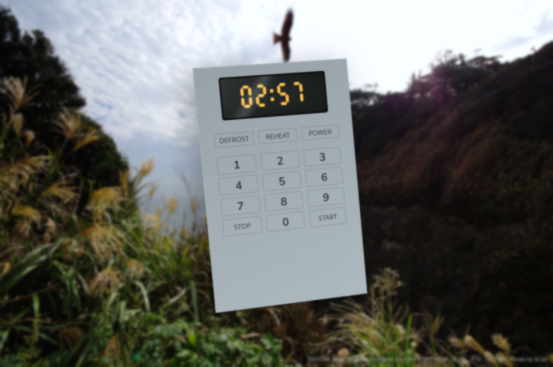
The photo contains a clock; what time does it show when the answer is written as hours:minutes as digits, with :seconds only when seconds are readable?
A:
2:57
